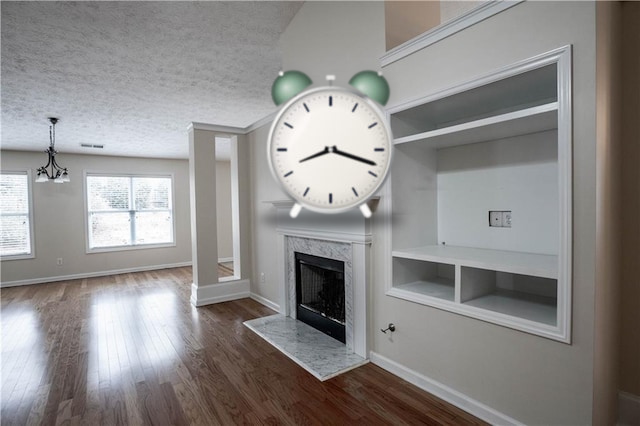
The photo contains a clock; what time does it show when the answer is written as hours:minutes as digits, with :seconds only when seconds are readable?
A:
8:18
